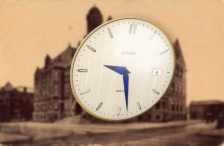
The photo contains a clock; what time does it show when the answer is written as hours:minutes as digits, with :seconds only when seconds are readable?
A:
9:28
